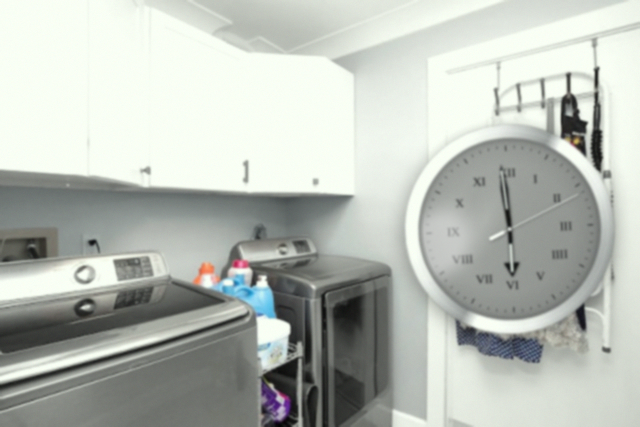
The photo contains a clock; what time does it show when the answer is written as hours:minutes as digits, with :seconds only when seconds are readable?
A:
5:59:11
